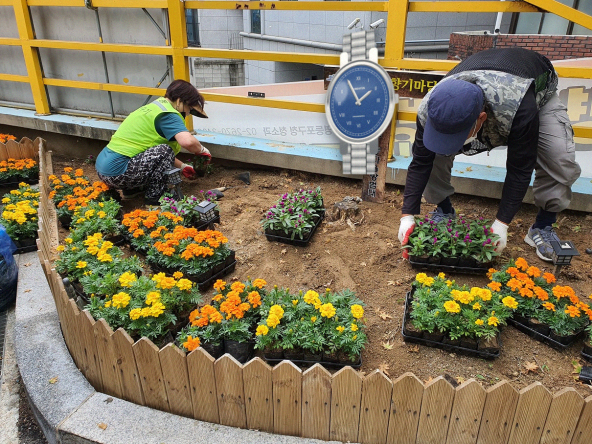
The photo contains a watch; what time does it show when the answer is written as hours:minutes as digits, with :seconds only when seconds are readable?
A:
1:55
